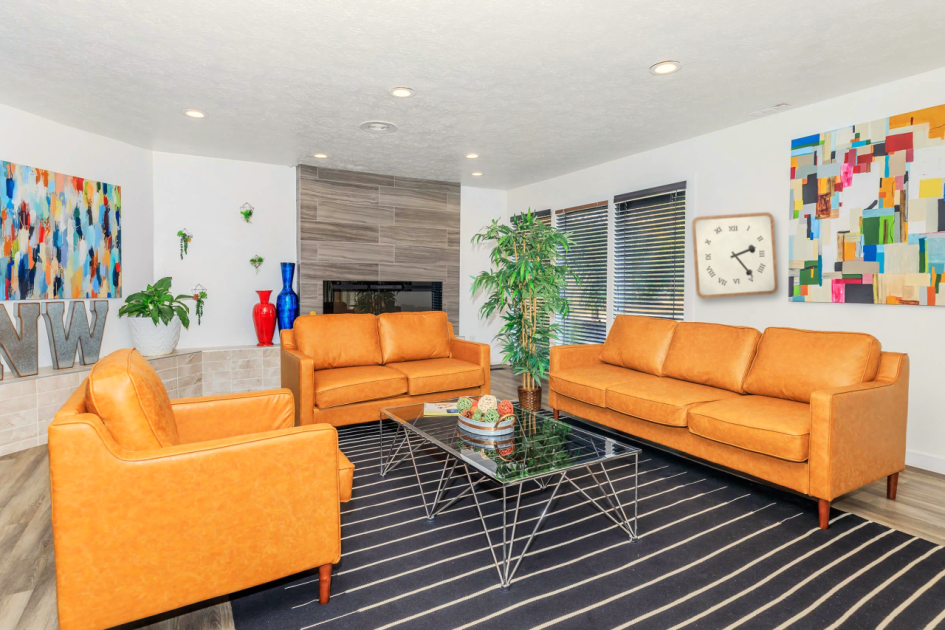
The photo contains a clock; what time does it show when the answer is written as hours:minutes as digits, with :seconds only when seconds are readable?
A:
2:24
